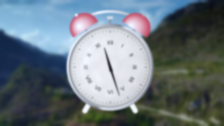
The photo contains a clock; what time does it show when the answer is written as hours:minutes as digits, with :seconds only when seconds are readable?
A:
11:27
